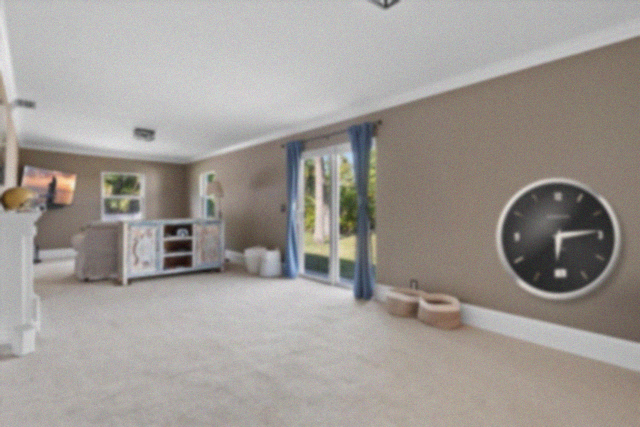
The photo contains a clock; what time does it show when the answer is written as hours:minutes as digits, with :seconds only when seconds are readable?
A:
6:14
